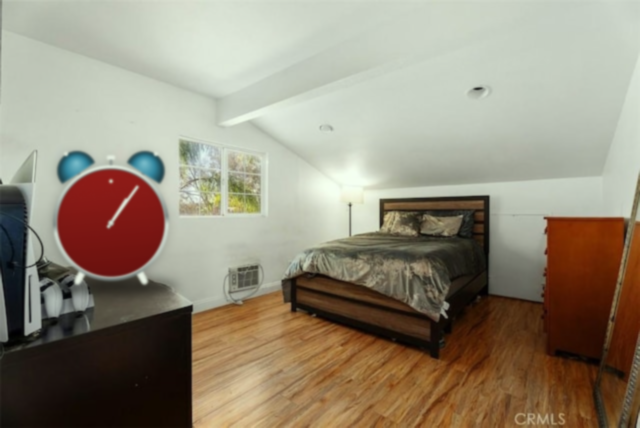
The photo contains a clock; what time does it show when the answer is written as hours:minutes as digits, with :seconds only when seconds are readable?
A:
1:06
